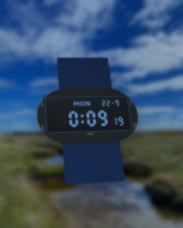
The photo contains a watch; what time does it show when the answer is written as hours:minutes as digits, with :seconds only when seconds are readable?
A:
0:09:19
